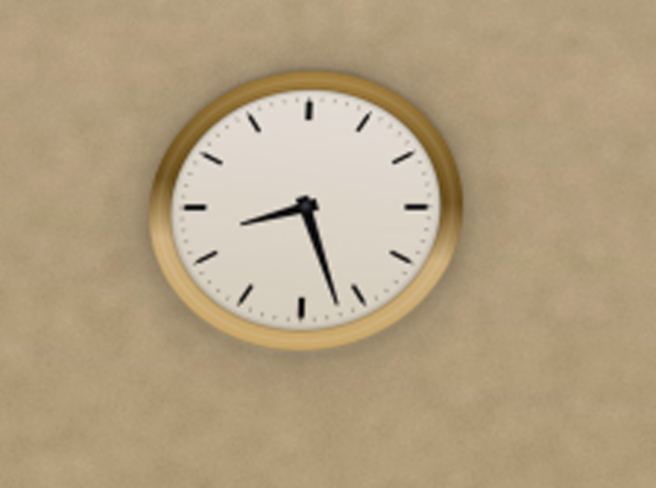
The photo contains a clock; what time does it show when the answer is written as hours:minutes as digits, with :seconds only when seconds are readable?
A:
8:27
